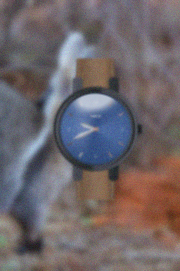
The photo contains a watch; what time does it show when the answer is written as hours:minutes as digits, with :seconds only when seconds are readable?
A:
9:41
